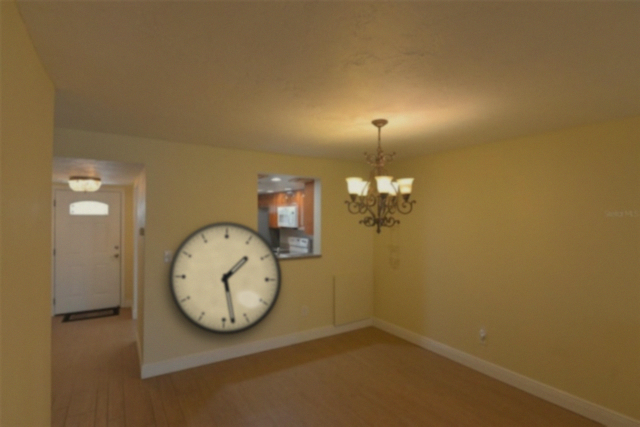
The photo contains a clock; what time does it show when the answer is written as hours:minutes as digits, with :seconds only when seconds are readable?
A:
1:28
